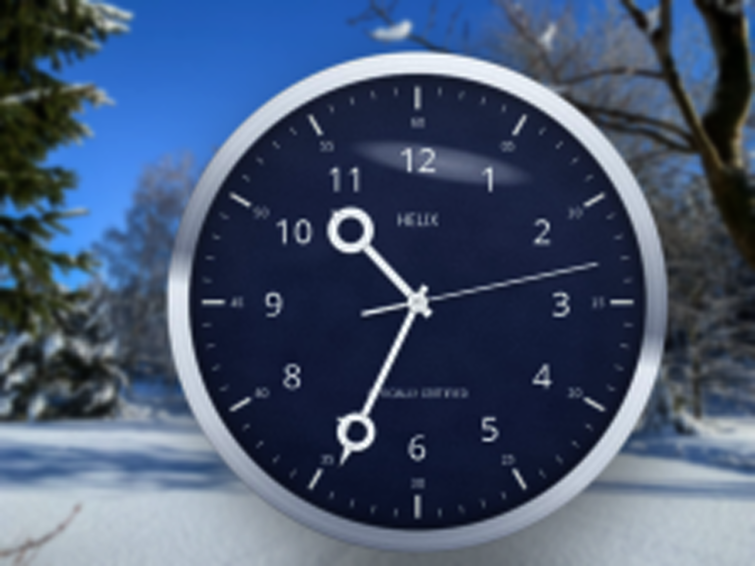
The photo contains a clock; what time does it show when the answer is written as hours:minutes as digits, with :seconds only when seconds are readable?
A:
10:34:13
